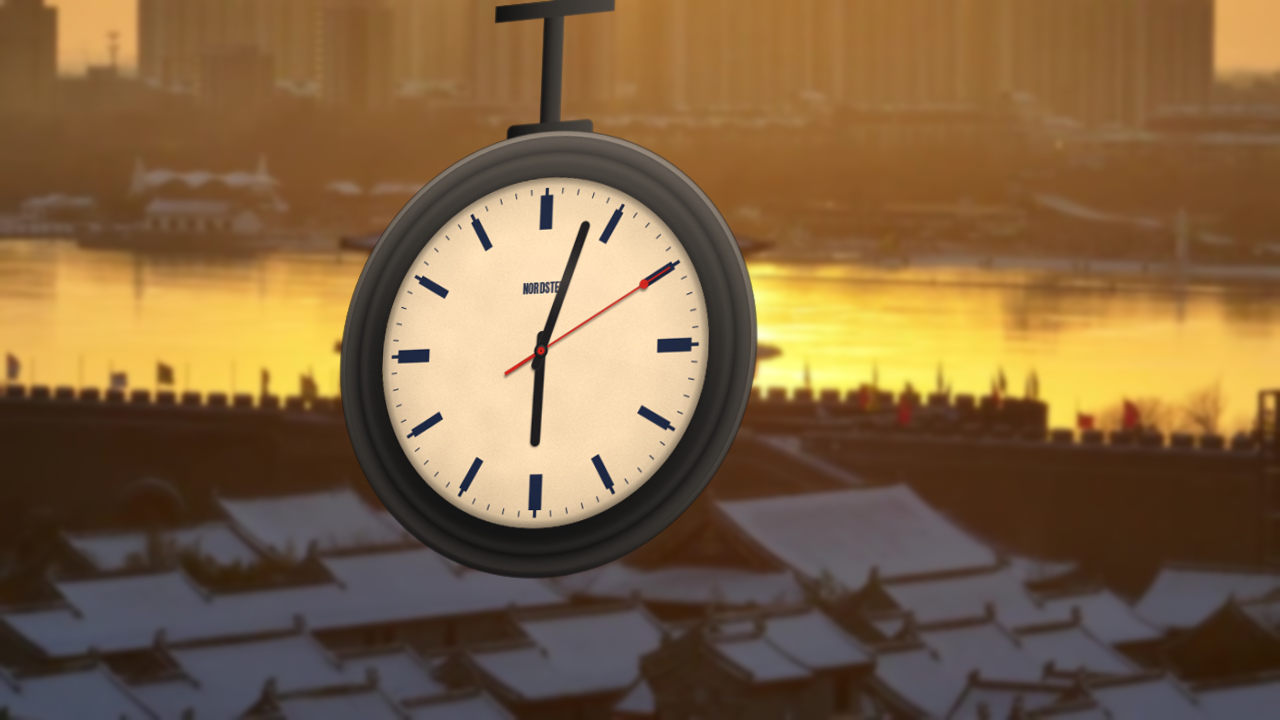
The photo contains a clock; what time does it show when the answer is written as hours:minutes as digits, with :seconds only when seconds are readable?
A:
6:03:10
